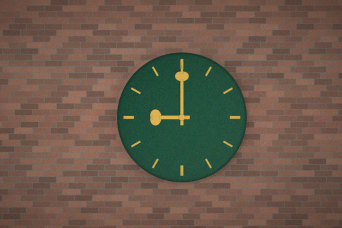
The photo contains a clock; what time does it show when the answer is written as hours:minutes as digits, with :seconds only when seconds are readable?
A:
9:00
